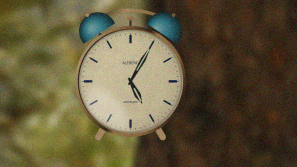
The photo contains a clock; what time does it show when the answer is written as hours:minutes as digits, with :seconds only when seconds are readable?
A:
5:05
